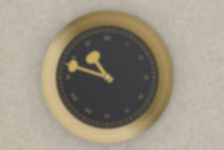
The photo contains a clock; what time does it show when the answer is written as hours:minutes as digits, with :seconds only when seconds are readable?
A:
10:48
